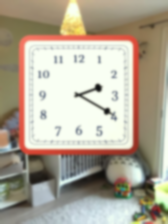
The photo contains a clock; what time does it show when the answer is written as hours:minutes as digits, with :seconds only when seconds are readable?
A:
2:20
